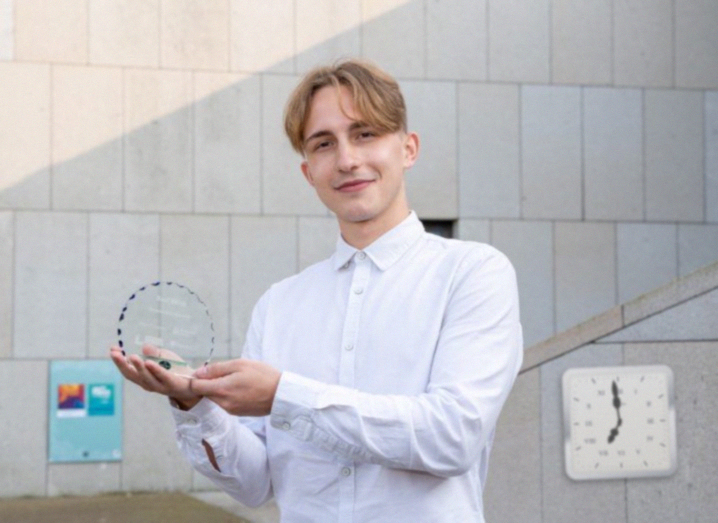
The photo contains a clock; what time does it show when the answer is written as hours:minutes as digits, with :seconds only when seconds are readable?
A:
6:59
